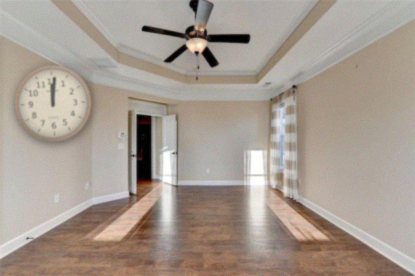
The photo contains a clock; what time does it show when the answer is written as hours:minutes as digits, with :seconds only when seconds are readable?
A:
12:01
